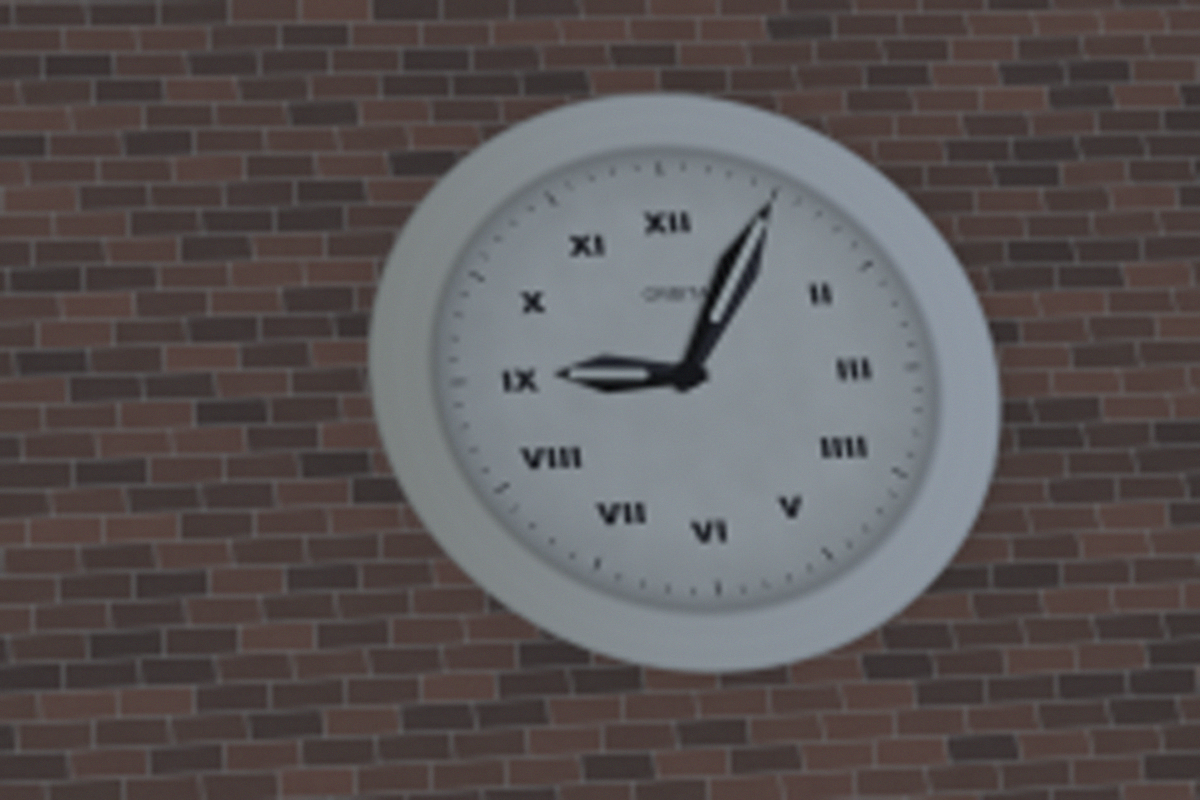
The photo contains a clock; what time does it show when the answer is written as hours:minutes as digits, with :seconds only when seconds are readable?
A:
9:05
